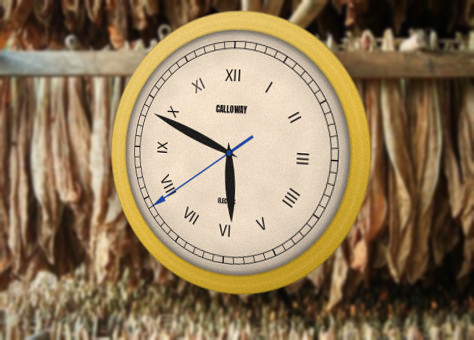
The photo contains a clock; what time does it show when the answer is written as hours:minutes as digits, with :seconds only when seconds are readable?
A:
5:48:39
